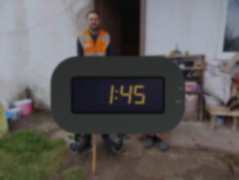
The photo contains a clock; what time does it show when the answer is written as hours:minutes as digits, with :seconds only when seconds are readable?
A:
1:45
